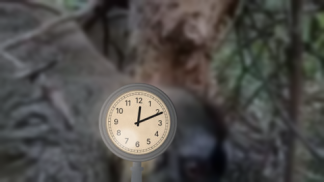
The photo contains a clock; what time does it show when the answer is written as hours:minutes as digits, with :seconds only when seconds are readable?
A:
12:11
